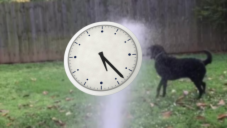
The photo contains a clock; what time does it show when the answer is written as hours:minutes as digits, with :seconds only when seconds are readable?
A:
5:23
